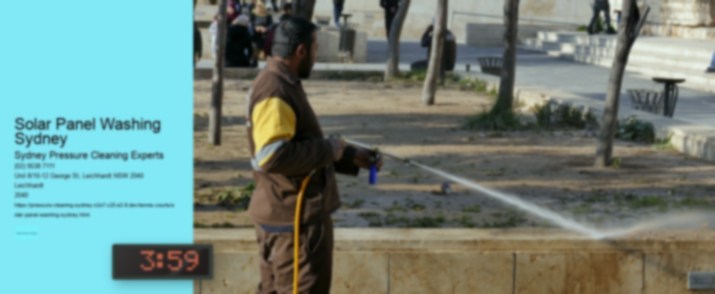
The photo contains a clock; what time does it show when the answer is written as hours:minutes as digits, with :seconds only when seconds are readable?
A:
3:59
